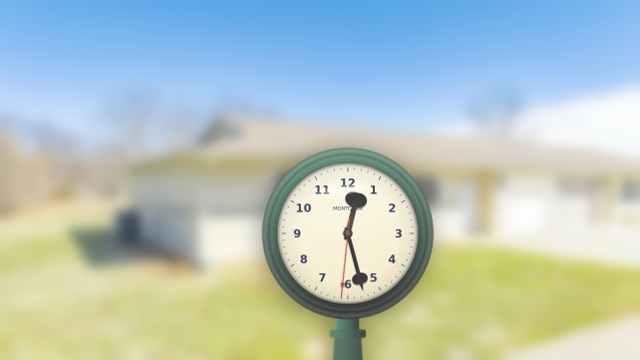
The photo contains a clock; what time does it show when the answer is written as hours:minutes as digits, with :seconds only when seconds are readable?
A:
12:27:31
